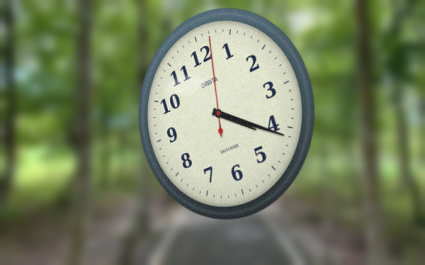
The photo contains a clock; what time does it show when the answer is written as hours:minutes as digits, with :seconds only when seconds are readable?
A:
4:21:02
